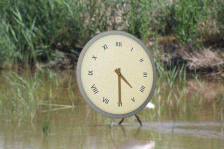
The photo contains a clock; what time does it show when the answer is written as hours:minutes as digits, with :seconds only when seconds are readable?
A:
4:30
